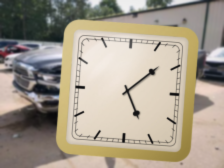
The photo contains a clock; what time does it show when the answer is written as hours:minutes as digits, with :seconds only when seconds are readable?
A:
5:08
